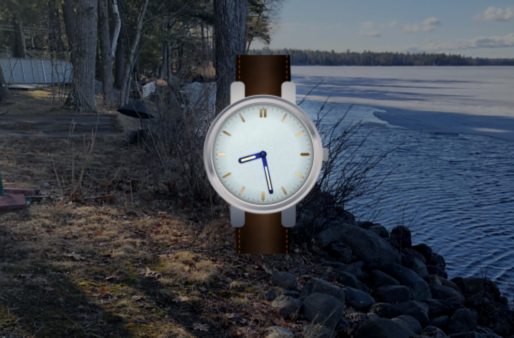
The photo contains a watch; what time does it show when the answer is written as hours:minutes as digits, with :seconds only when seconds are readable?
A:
8:28
